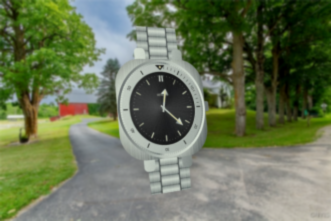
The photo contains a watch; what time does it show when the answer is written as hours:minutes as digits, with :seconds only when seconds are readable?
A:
12:22
